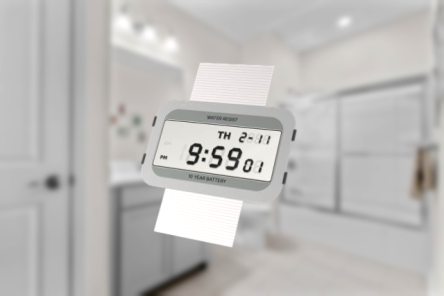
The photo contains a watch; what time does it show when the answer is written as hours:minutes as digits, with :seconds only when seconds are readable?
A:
9:59:01
